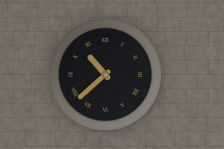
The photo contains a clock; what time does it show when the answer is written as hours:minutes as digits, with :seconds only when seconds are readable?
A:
10:38
